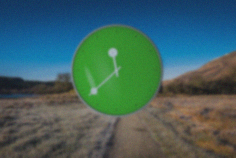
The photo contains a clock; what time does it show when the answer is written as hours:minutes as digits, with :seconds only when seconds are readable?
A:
11:38
